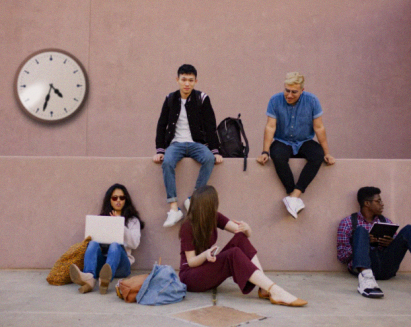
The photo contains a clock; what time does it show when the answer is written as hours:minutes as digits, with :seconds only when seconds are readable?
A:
4:33
